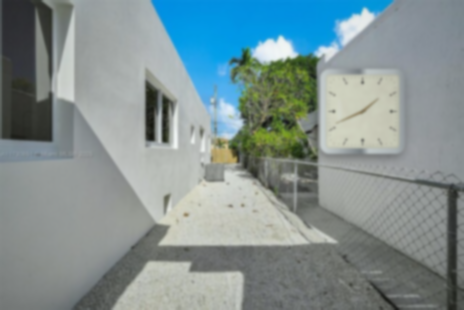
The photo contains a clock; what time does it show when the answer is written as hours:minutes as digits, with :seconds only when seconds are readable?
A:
1:41
